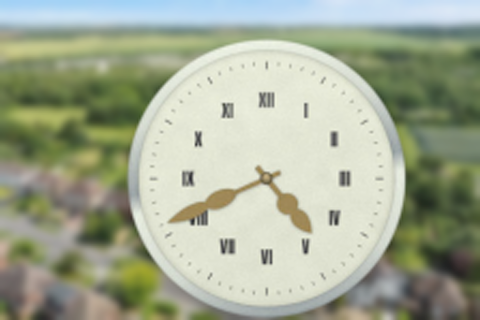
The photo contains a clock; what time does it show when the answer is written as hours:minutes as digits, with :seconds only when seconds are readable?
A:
4:41
